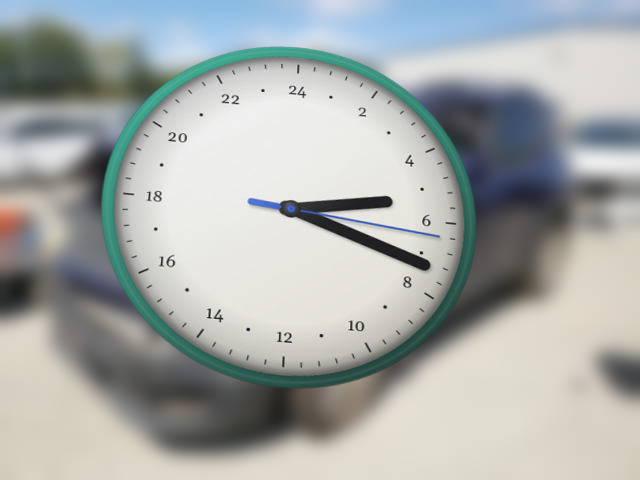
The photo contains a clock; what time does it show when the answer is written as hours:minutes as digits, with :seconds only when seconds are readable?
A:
5:18:16
